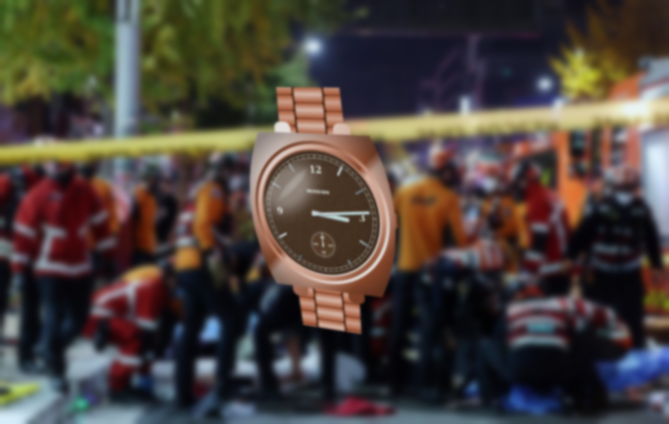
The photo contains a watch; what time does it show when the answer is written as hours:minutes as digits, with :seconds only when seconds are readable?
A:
3:14
